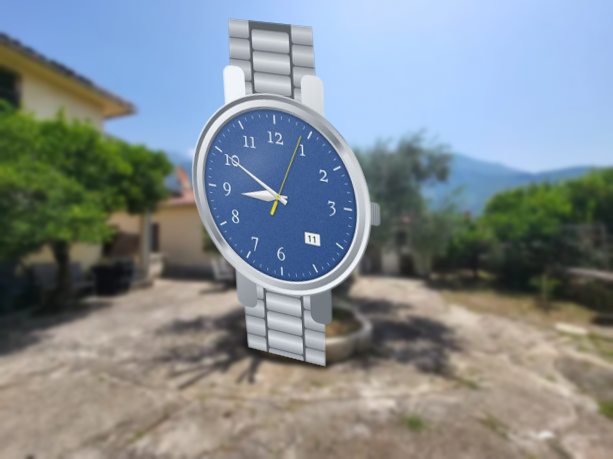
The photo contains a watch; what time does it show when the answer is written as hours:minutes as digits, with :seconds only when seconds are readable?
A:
8:50:04
